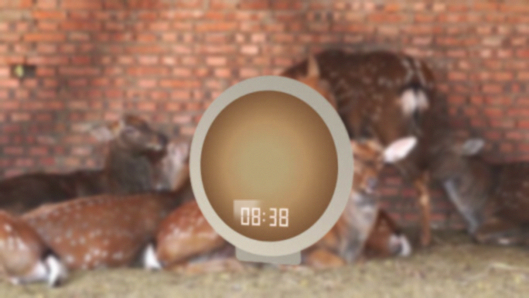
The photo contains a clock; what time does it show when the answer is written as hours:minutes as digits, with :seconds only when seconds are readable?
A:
8:38
